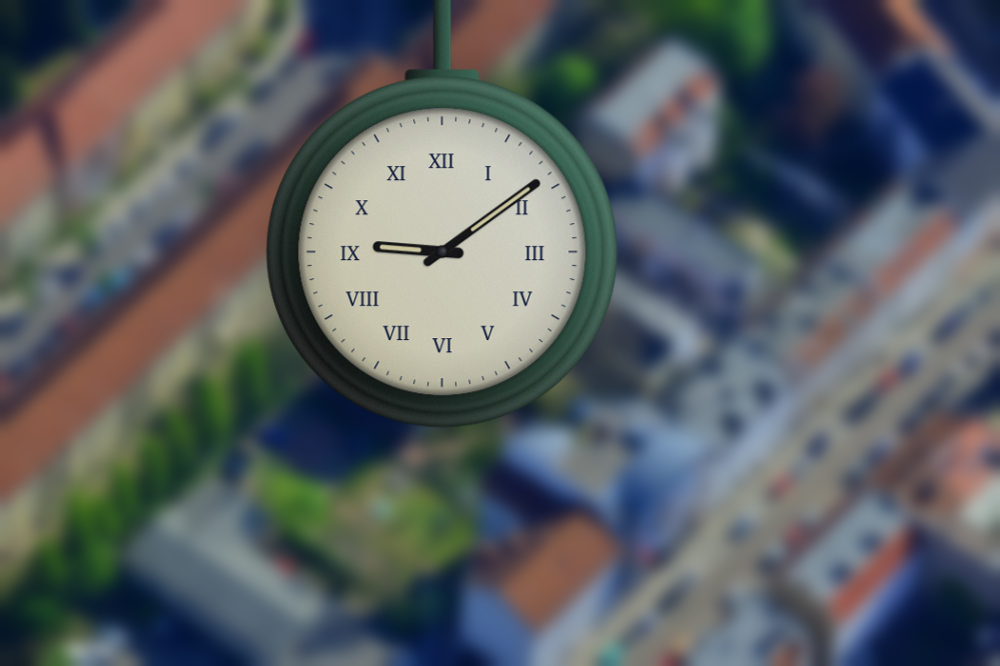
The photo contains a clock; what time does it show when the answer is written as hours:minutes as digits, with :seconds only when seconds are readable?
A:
9:09
